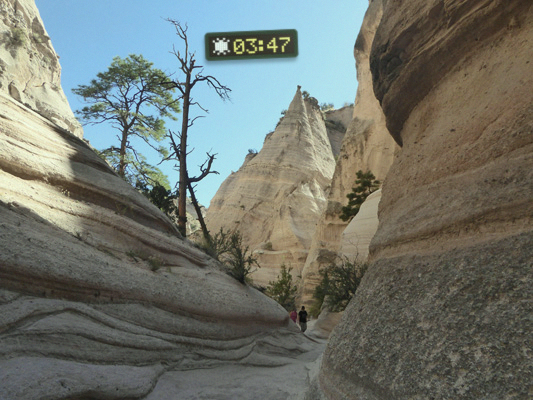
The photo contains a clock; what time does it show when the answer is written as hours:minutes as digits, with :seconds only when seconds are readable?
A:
3:47
